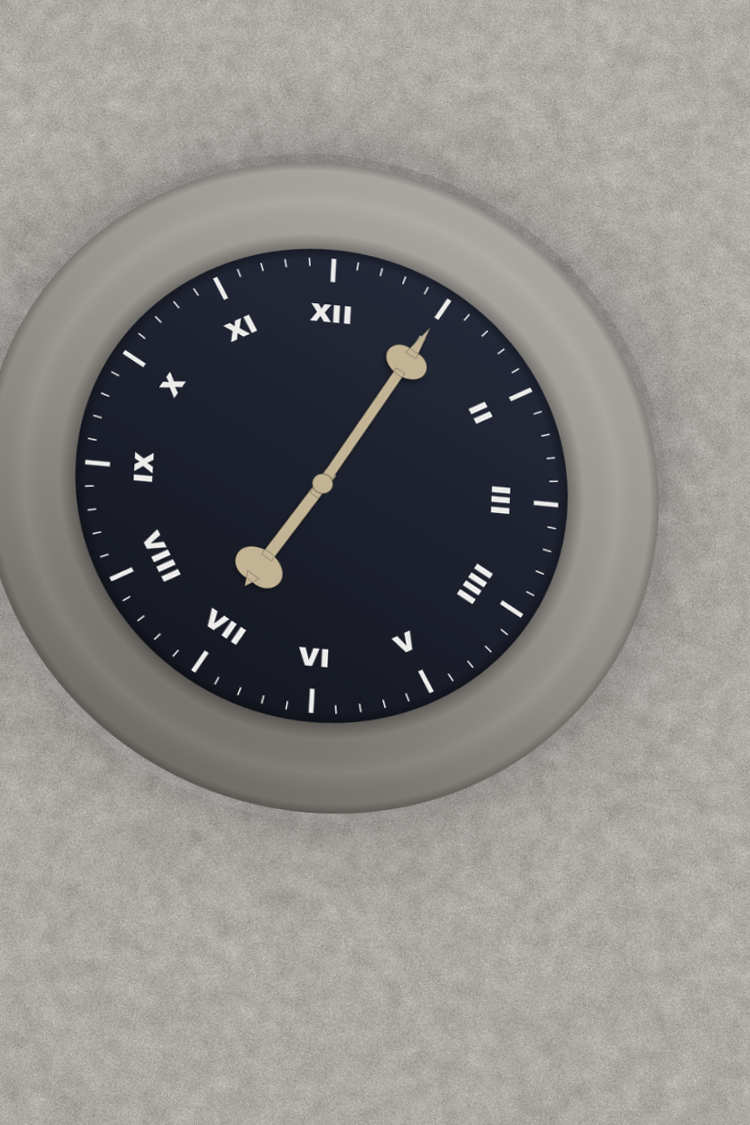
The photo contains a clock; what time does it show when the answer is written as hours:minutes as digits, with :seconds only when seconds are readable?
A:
7:05
